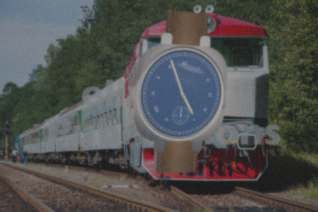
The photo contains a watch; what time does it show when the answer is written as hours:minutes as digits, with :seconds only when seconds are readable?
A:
4:56
